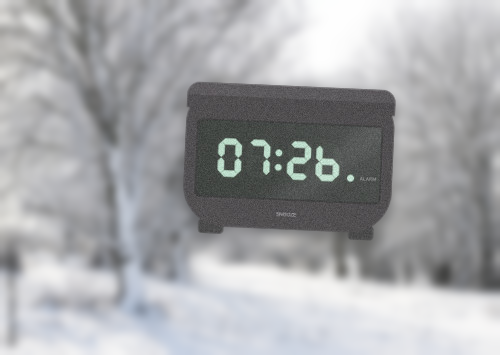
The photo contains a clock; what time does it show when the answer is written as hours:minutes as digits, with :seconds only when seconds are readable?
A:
7:26
